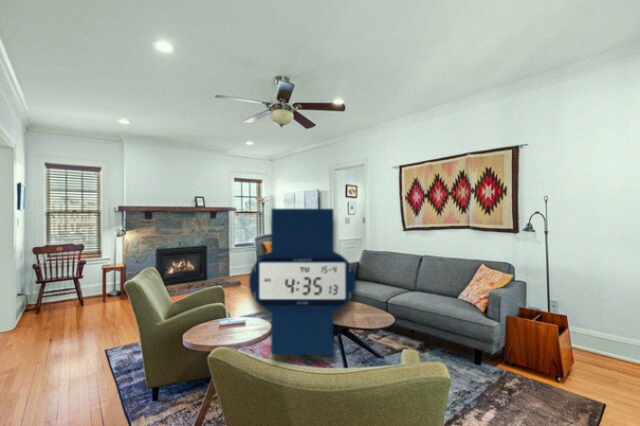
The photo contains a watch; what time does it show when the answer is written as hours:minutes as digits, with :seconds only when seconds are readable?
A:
4:35:13
